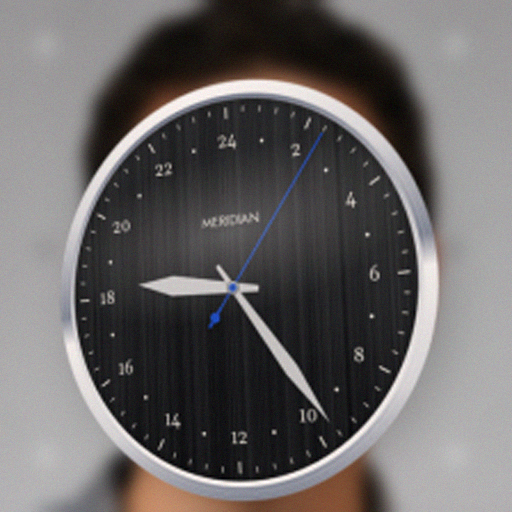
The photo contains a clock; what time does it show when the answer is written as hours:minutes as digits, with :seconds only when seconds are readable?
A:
18:24:06
